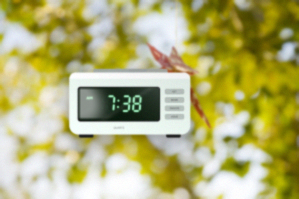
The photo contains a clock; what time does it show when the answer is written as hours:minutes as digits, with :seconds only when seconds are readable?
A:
7:38
